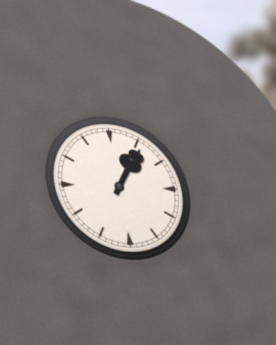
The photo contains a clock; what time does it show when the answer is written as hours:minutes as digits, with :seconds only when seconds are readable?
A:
1:06
